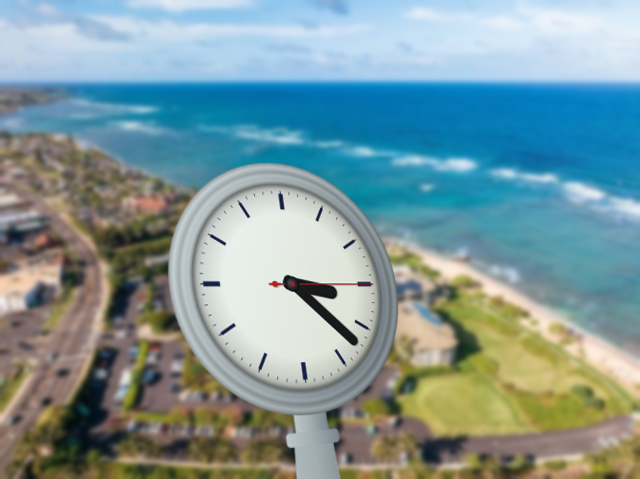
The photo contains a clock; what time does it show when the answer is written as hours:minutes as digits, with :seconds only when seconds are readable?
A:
3:22:15
